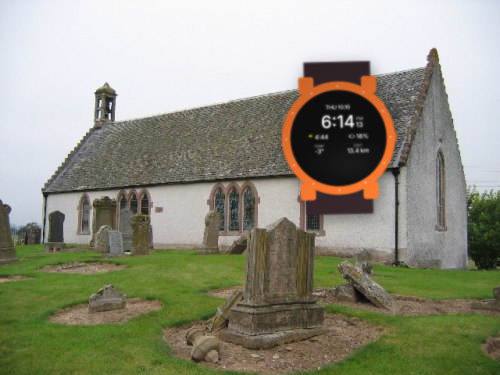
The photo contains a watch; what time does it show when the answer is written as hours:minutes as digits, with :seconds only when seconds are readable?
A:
6:14
